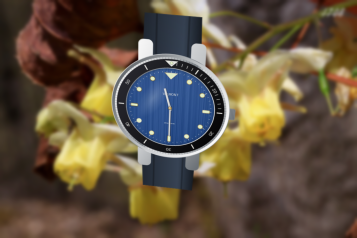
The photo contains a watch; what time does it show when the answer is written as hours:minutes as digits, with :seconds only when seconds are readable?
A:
11:30
